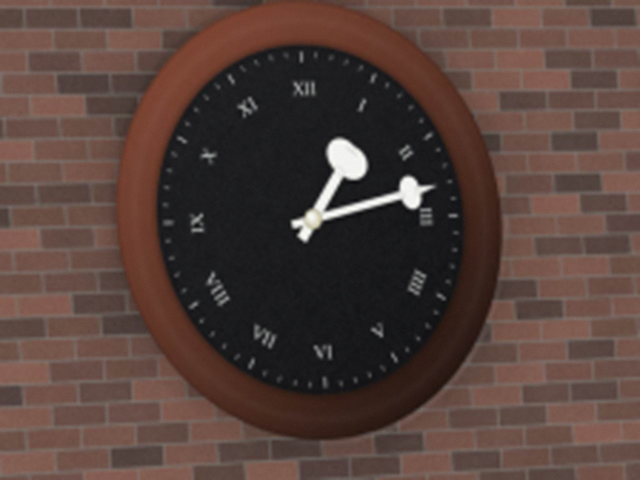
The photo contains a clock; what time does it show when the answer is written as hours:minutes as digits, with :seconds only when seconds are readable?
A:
1:13
